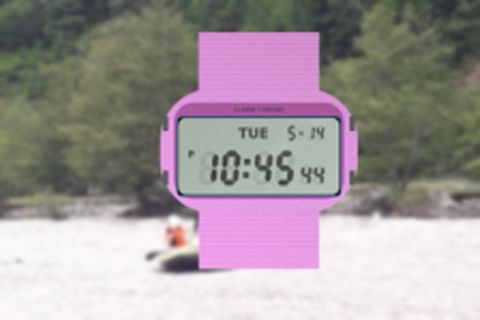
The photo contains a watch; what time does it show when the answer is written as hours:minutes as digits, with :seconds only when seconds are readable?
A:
10:45:44
